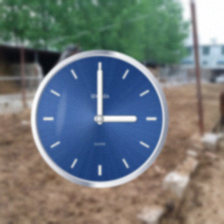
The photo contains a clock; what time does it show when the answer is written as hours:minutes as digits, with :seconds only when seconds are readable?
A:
3:00
